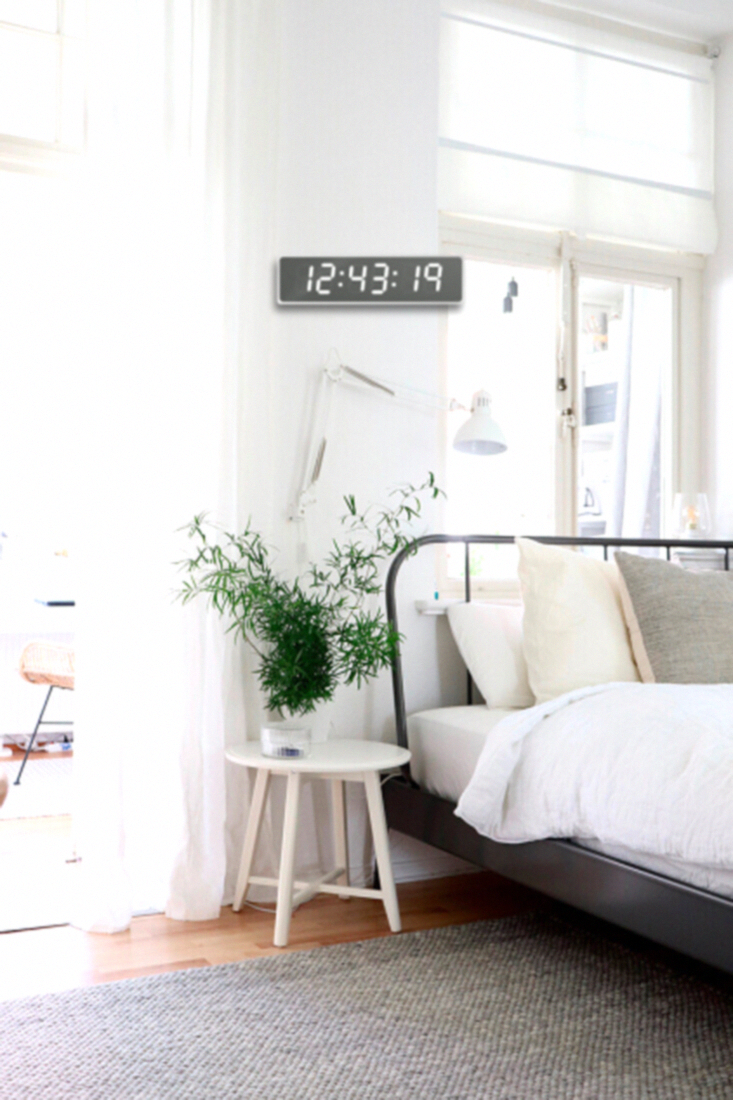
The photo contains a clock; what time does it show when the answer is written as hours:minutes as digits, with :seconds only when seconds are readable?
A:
12:43:19
